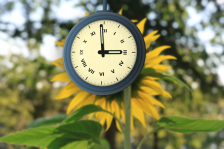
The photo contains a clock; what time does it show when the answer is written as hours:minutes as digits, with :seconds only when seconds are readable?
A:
2:59
